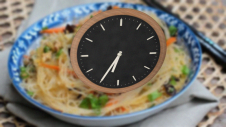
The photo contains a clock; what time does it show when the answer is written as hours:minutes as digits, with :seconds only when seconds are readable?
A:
6:35
